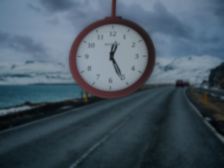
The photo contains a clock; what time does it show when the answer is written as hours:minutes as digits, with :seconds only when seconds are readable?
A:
12:26
